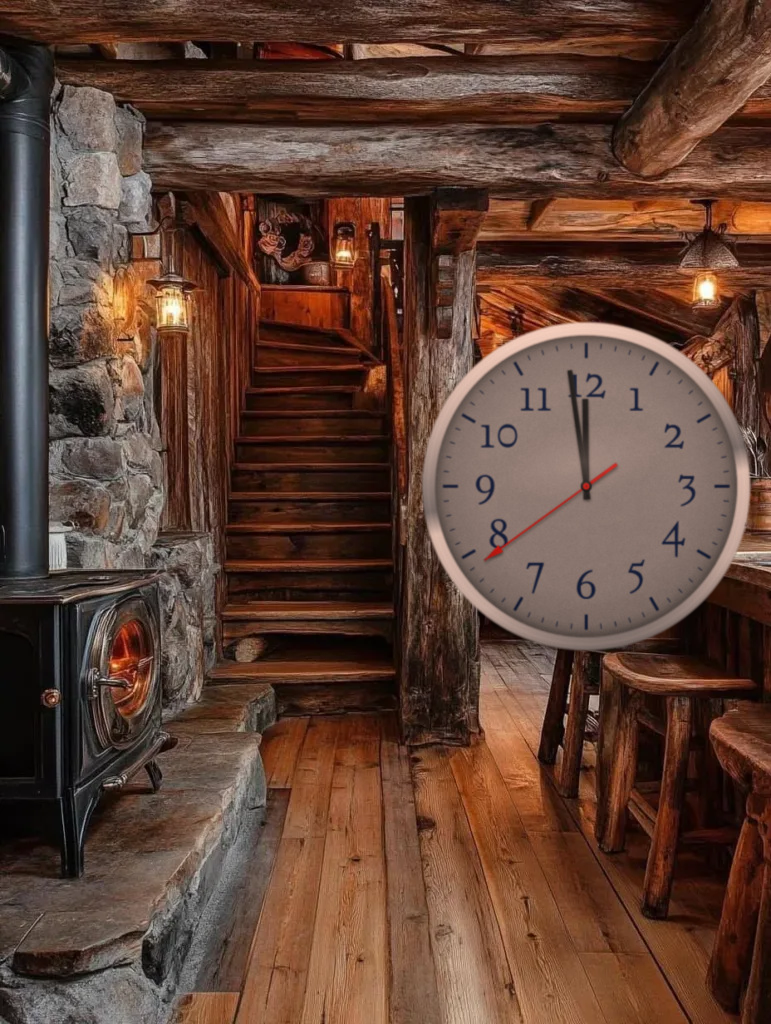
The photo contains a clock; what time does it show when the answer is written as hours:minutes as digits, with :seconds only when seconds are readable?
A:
11:58:39
